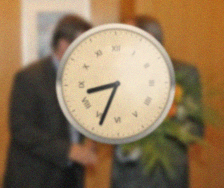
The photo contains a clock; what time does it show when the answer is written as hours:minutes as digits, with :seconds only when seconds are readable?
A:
8:34
